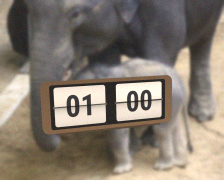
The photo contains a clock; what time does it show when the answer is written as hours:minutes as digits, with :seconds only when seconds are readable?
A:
1:00
